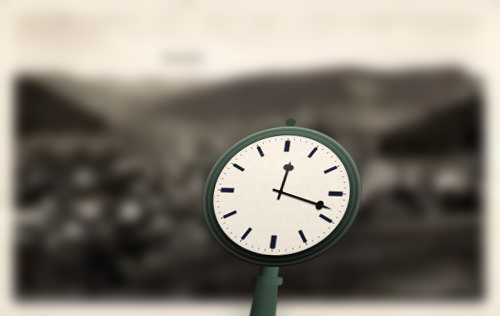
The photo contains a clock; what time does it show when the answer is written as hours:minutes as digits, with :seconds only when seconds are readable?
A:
12:18
